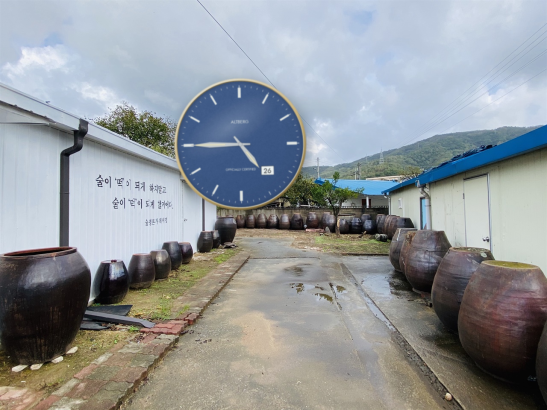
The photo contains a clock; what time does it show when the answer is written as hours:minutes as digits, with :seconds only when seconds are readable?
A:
4:45
